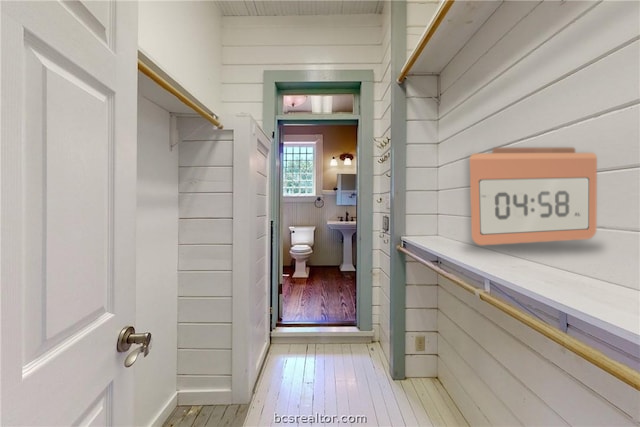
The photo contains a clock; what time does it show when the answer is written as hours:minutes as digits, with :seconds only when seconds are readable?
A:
4:58
